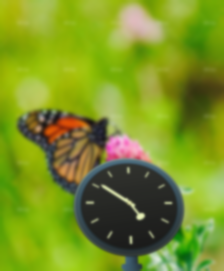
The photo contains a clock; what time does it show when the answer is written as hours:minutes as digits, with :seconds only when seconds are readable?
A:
4:51
